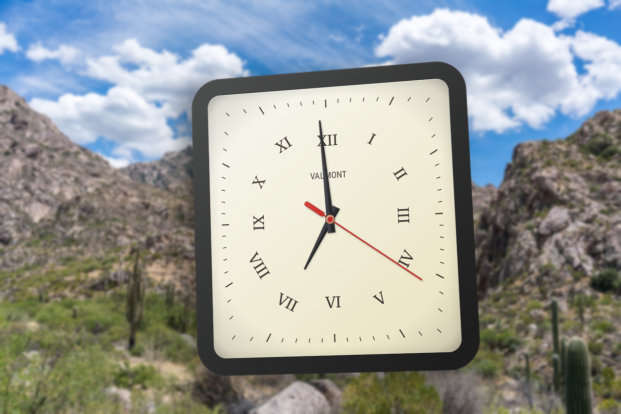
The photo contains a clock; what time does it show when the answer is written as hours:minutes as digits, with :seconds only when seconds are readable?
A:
6:59:21
